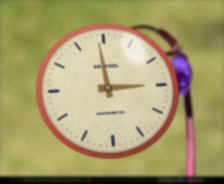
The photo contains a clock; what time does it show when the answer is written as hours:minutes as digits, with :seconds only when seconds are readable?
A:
2:59
